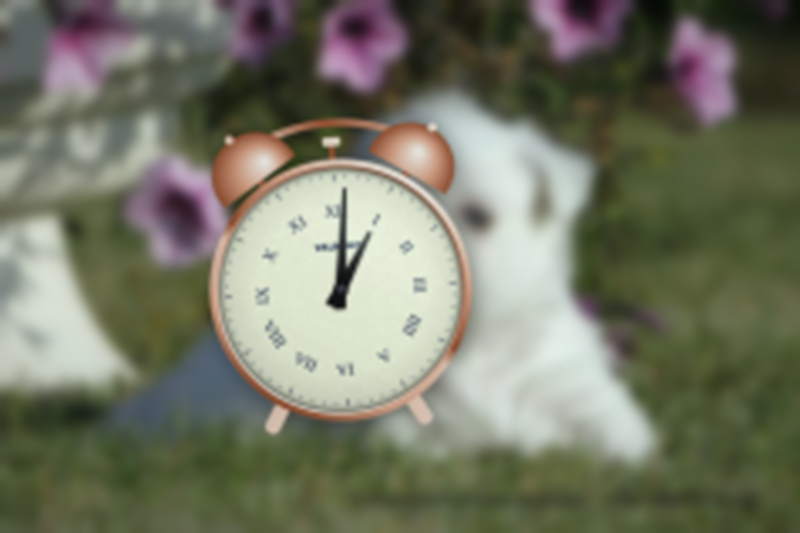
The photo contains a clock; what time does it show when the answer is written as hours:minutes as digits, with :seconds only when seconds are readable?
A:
1:01
